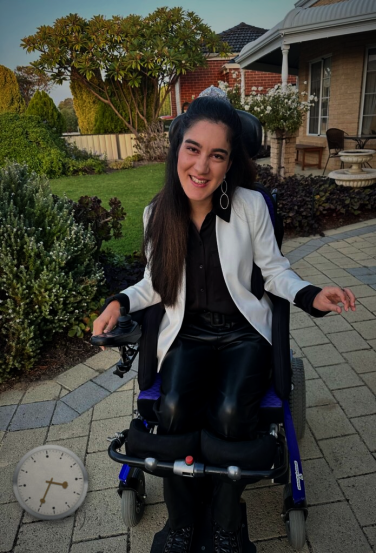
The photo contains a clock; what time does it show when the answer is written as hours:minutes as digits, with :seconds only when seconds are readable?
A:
3:35
